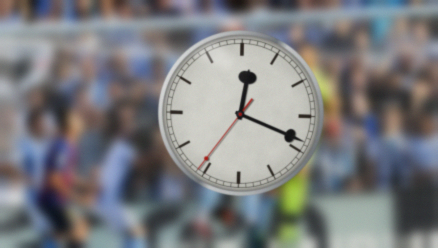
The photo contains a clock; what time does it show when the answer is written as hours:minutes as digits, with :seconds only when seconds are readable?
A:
12:18:36
